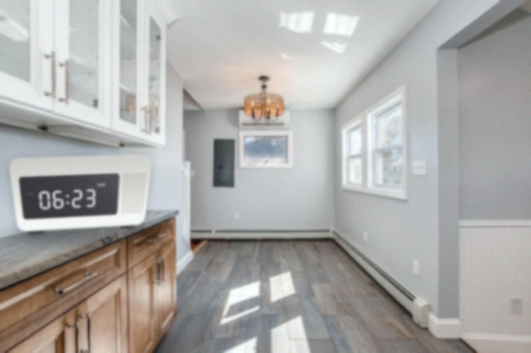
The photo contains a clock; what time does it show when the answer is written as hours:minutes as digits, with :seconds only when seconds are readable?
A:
6:23
